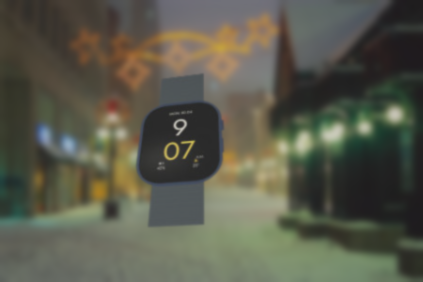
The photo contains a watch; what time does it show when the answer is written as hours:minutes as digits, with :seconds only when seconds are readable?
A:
9:07
